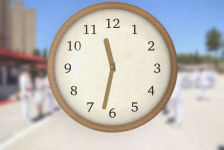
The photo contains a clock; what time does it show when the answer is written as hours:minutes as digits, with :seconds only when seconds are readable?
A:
11:32
